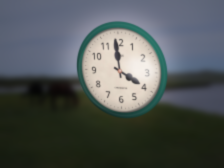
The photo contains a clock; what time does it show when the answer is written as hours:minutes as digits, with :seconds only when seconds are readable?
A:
3:59
